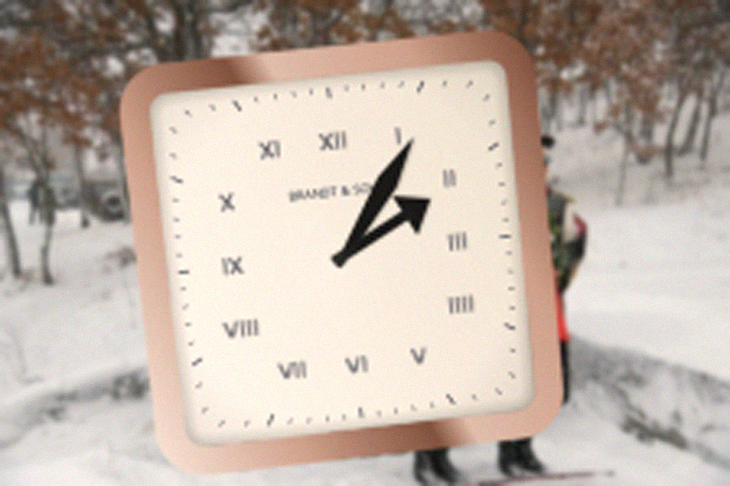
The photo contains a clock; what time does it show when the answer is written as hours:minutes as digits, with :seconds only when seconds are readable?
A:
2:06
